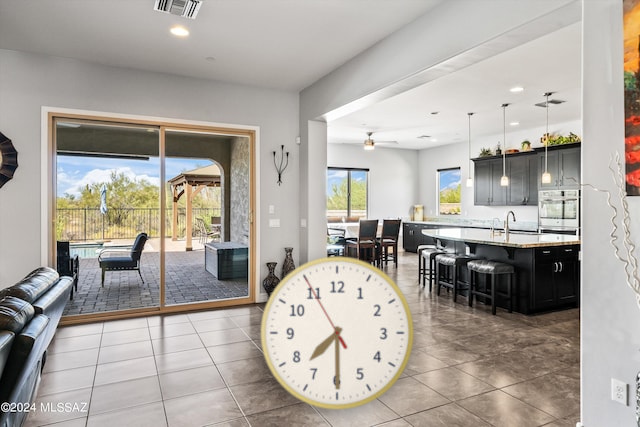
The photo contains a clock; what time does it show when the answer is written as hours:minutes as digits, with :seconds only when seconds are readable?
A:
7:29:55
